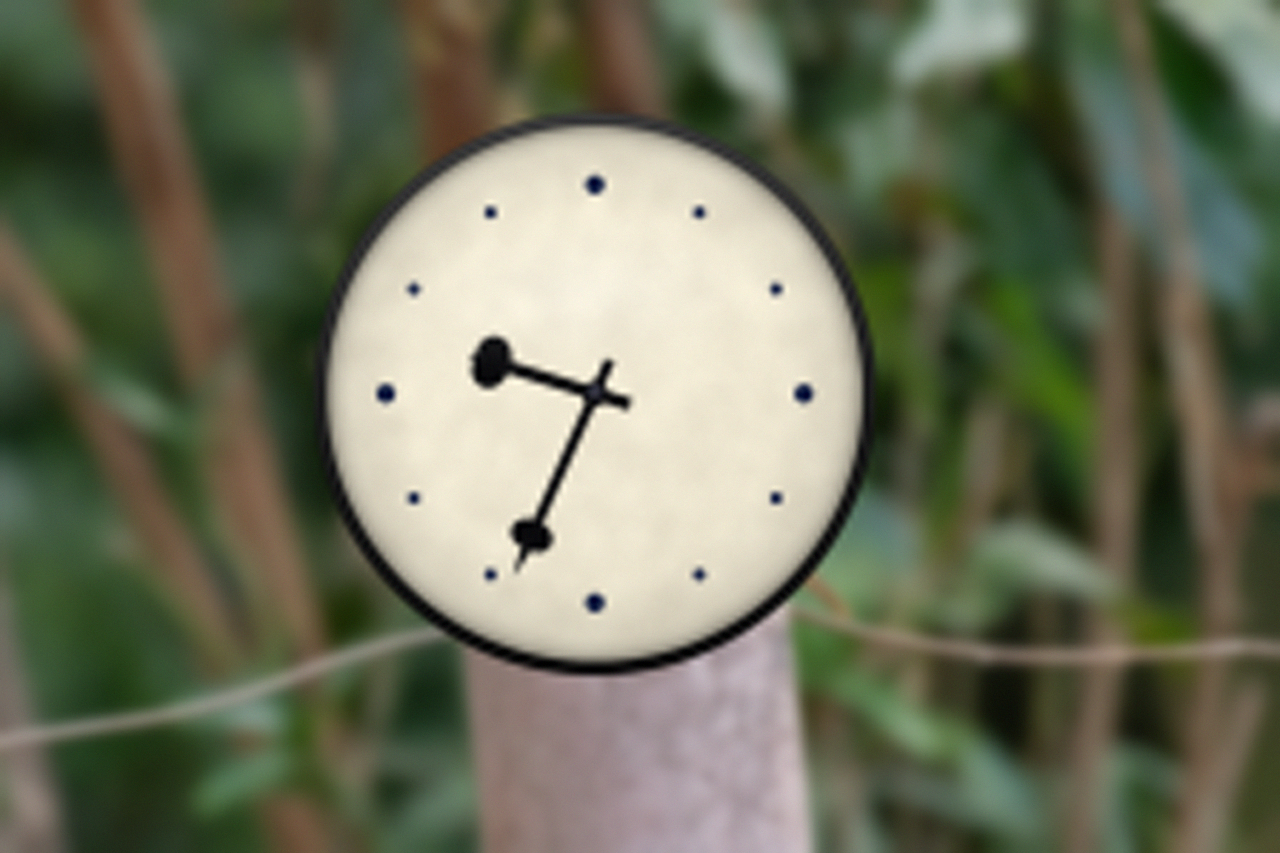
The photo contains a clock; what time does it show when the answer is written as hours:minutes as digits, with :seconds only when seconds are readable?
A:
9:34
